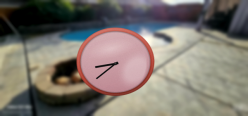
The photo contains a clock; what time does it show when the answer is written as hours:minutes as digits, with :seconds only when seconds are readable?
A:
8:38
